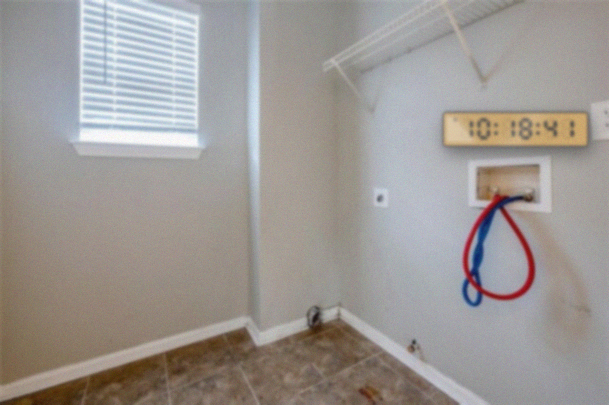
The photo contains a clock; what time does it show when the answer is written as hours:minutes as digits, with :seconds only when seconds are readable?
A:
10:18:41
